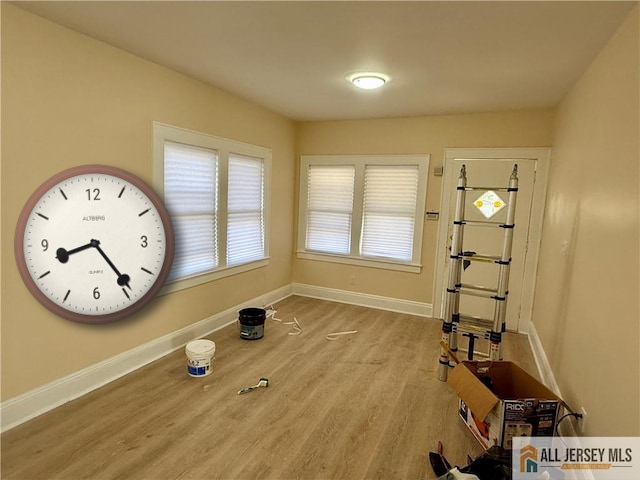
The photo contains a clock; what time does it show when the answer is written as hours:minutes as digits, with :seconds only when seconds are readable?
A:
8:24
